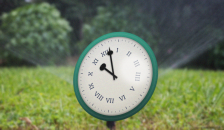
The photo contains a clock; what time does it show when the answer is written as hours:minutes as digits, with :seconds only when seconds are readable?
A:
11:02
